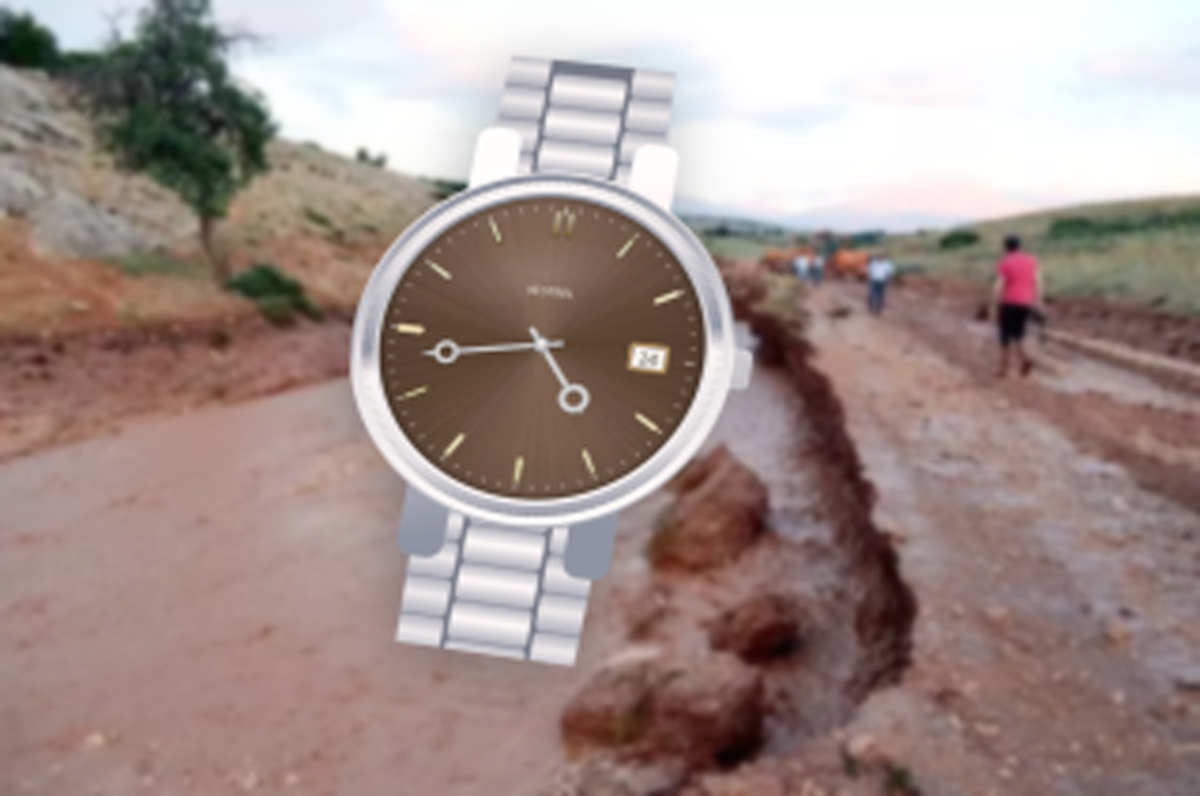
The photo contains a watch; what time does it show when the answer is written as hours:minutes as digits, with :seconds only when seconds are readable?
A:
4:43
